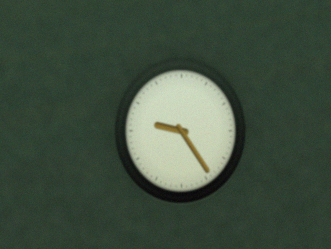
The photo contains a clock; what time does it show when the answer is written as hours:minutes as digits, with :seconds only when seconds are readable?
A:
9:24
